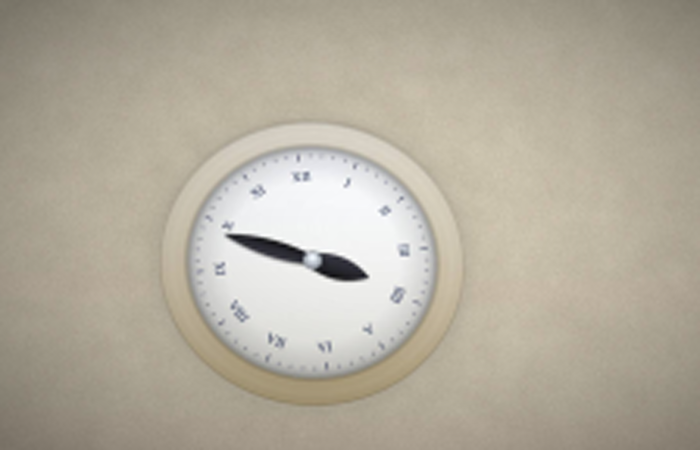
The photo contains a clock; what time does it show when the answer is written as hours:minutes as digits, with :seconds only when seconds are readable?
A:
3:49
